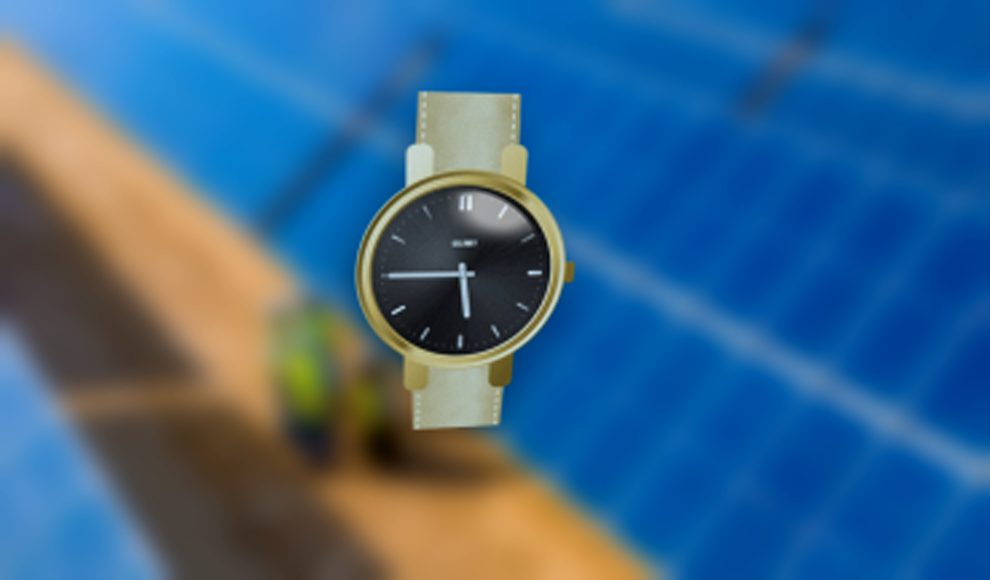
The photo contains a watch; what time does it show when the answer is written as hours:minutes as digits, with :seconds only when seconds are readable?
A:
5:45
